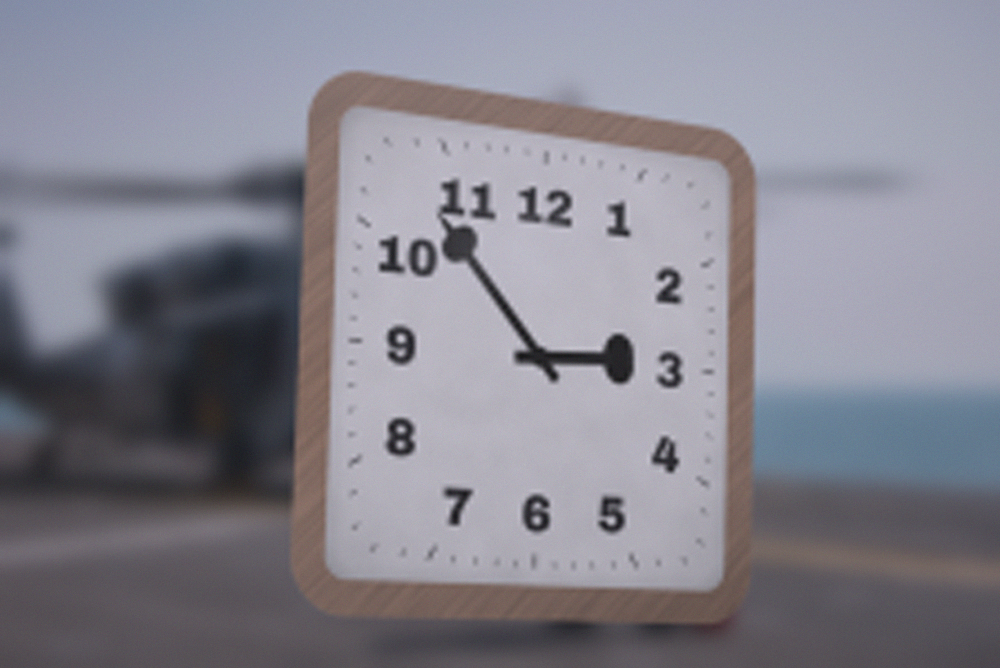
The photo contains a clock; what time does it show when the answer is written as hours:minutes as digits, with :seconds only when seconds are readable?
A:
2:53
